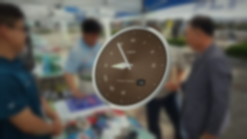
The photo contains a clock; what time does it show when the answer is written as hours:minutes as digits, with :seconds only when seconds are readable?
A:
8:54
